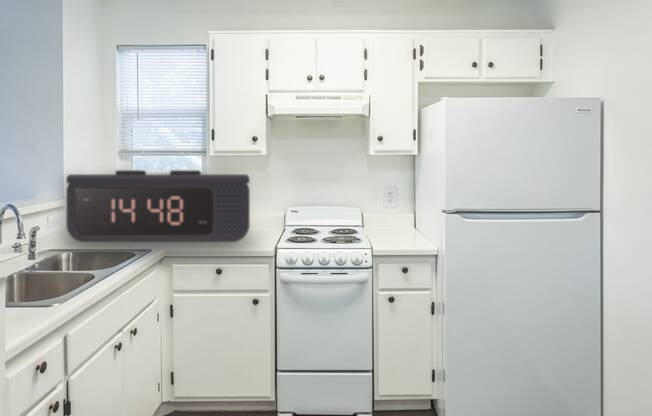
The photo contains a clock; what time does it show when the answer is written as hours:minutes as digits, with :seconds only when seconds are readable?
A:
14:48
